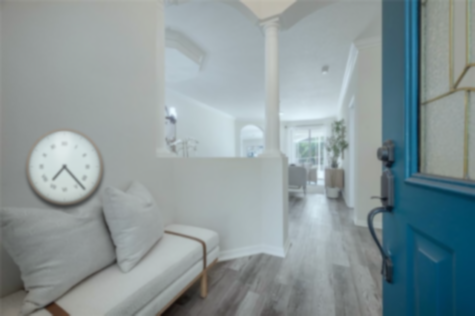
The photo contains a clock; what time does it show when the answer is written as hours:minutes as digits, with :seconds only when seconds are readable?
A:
7:23
